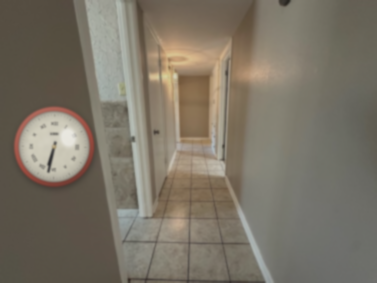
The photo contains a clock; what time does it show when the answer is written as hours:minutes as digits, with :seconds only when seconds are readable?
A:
6:32
